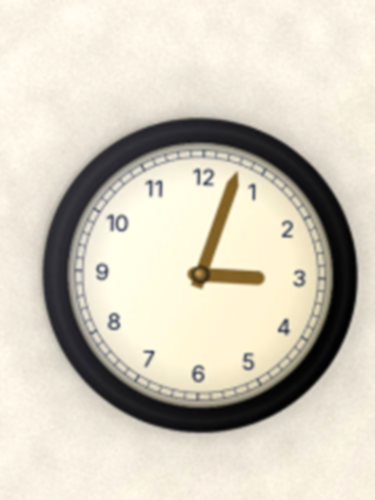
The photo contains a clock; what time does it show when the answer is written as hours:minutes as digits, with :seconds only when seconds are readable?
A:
3:03
